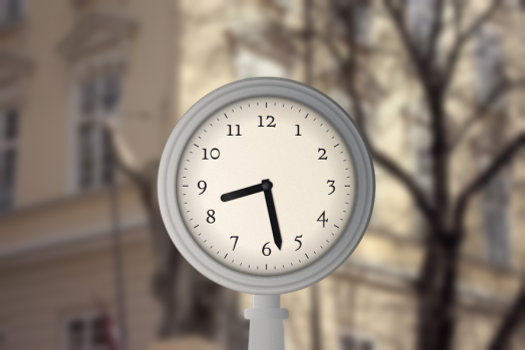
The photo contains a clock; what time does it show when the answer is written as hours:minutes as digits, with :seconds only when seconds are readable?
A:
8:28
